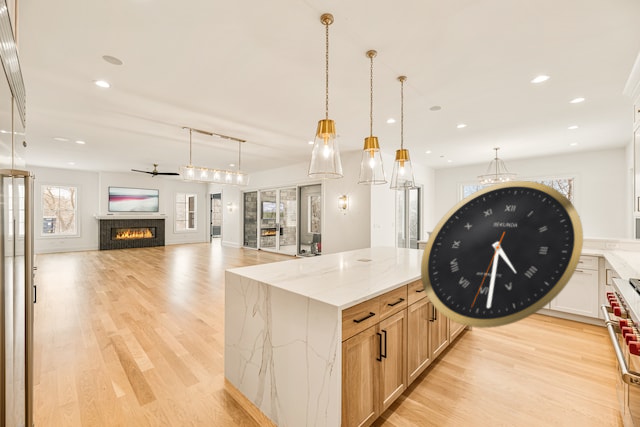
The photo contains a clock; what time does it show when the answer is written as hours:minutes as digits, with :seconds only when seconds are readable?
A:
4:28:31
